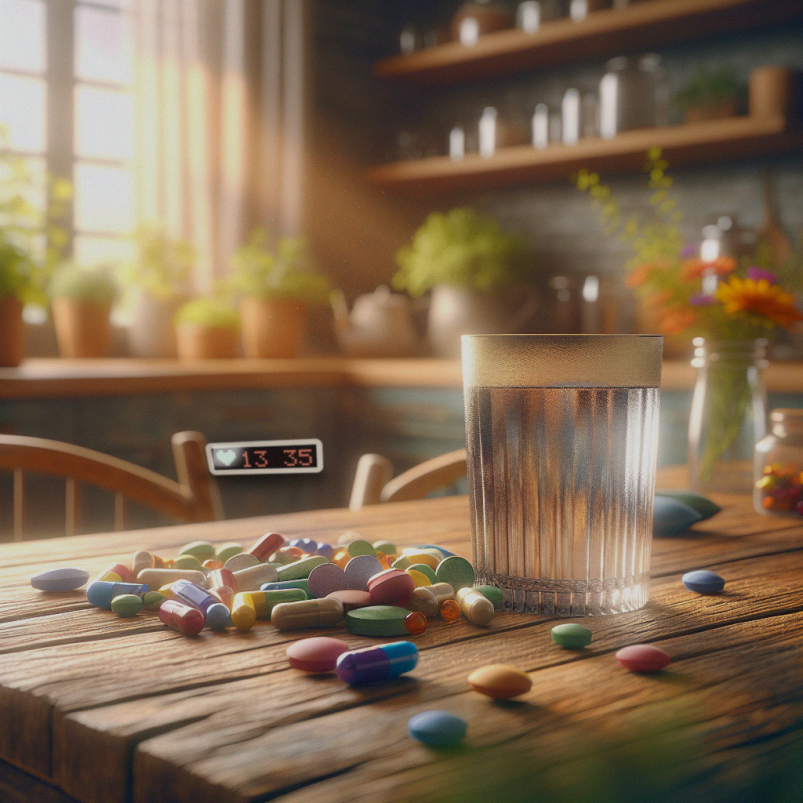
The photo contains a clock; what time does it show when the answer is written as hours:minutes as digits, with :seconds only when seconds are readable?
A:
13:35
